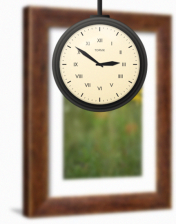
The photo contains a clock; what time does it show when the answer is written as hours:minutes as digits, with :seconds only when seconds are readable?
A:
2:51
